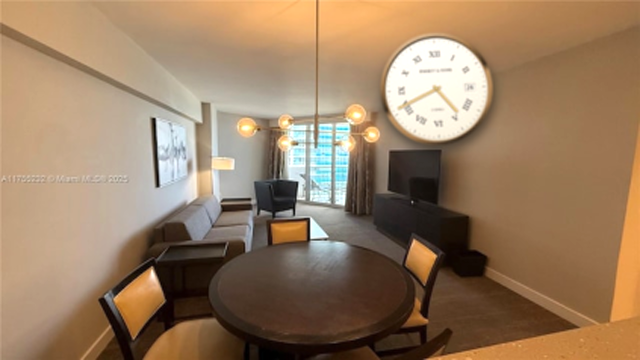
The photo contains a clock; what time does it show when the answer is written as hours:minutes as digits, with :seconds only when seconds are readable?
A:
4:41
